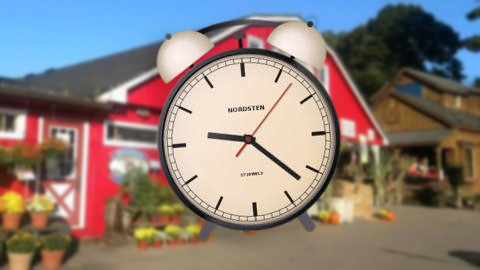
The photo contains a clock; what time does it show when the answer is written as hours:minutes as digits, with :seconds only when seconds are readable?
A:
9:22:07
